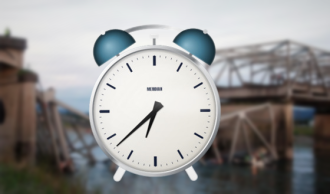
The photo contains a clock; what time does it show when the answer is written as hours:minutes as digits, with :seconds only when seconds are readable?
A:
6:38
